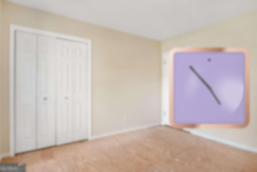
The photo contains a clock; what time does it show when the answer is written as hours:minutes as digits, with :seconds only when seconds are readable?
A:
4:53
